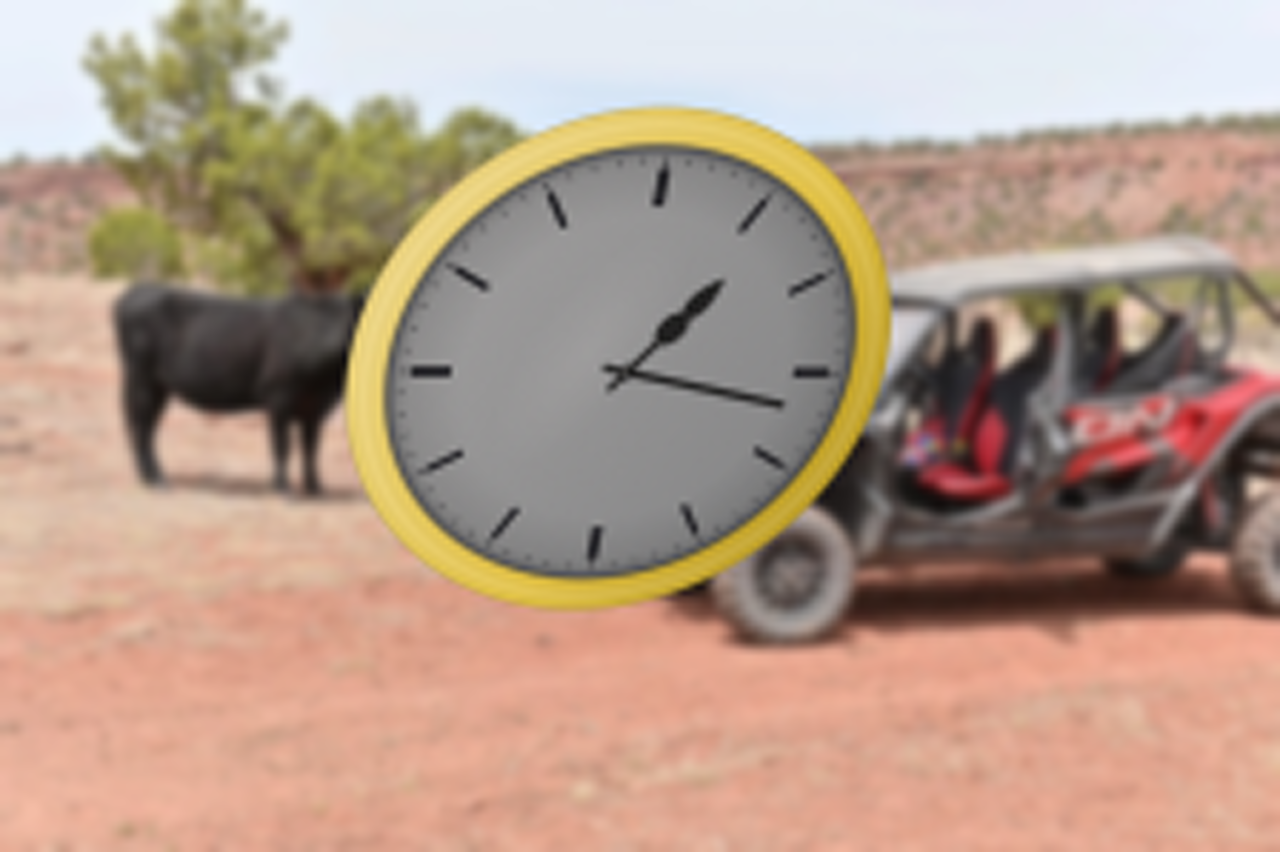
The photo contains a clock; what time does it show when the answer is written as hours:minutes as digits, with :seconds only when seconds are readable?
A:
1:17
